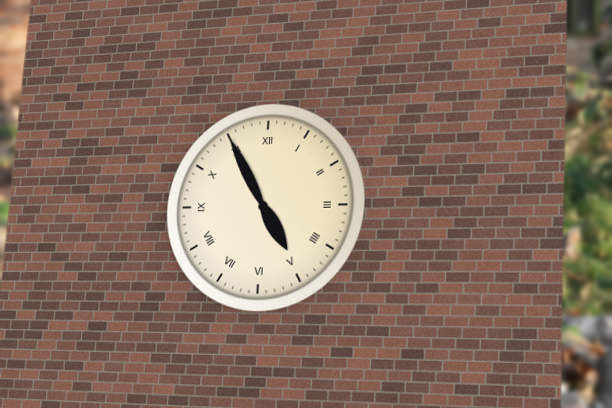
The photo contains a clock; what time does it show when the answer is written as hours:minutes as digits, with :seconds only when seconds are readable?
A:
4:55
